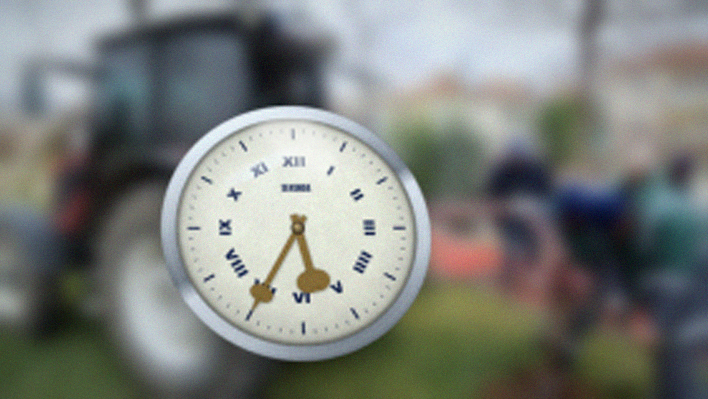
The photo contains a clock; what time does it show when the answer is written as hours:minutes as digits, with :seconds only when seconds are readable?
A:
5:35
